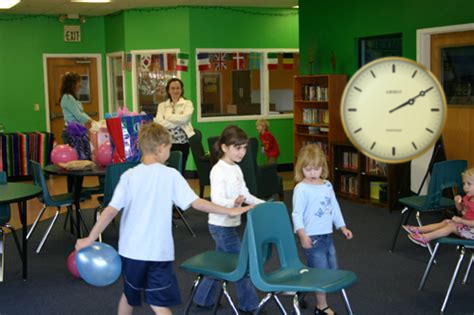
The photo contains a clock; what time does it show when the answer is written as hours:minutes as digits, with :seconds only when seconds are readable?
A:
2:10
